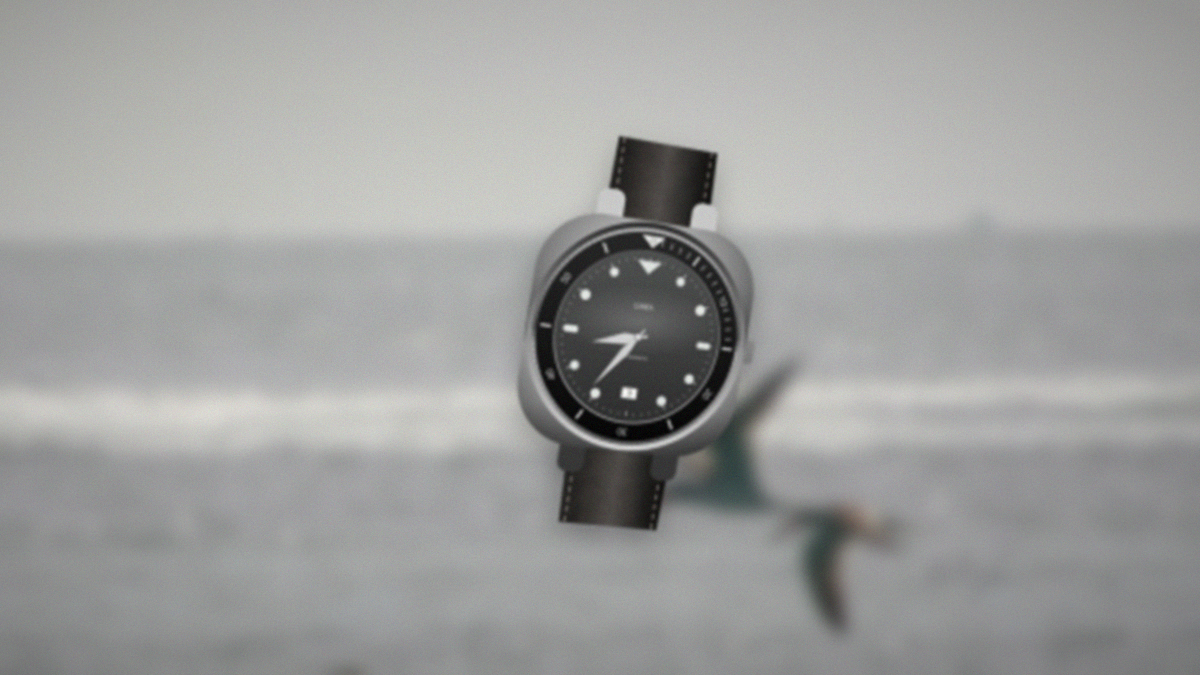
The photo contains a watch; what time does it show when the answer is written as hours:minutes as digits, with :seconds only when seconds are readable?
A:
8:36
